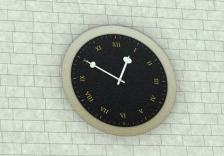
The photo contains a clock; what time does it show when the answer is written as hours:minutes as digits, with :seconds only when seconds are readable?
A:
12:50
